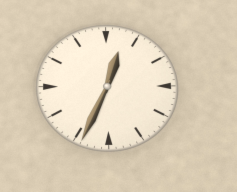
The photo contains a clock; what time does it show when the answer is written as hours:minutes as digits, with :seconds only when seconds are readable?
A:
12:34
